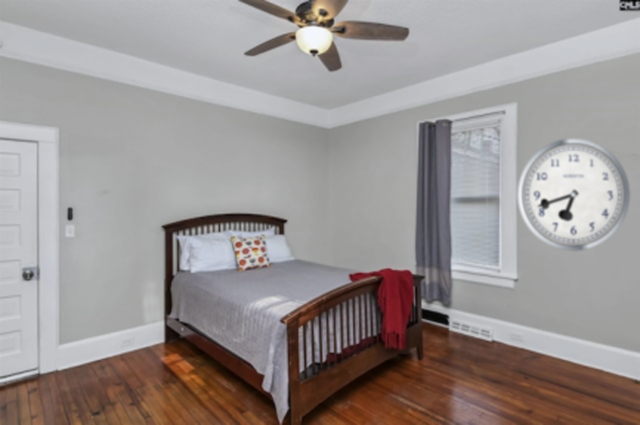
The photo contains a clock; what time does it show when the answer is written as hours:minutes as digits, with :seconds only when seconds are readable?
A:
6:42
